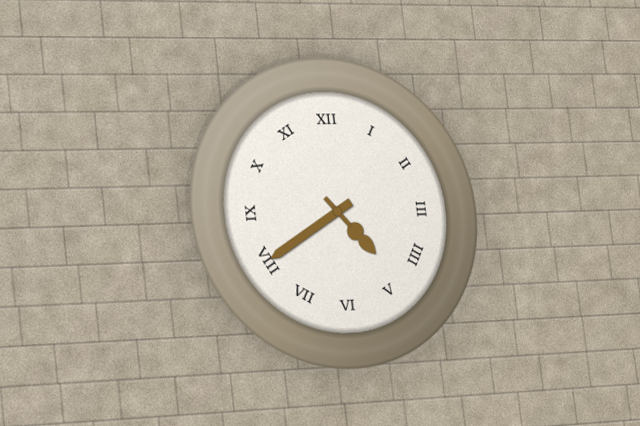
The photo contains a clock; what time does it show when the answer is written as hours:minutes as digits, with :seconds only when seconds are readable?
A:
4:40
